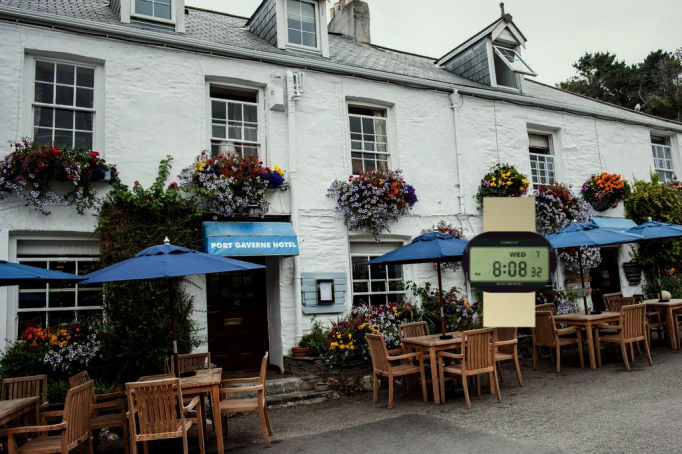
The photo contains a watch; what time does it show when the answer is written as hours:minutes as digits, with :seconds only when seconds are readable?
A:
8:08:32
